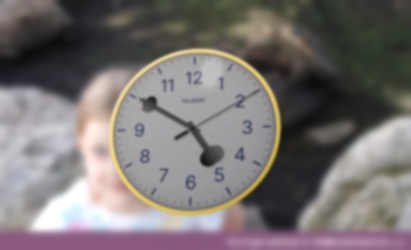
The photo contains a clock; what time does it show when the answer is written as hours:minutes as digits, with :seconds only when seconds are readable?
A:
4:50:10
